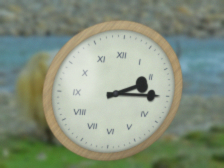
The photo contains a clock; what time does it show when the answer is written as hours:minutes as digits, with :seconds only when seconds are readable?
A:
2:15
